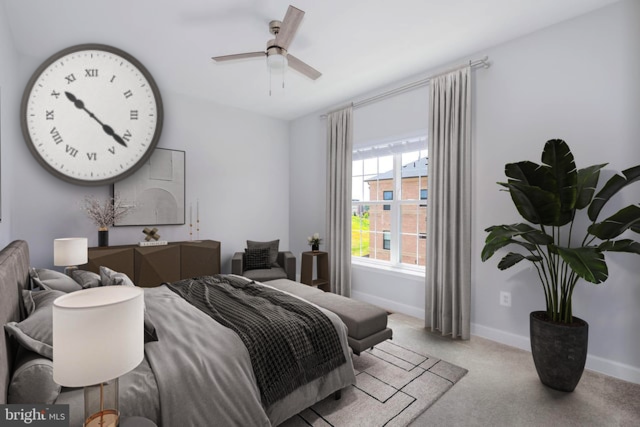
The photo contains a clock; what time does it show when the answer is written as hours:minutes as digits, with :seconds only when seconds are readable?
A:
10:22
